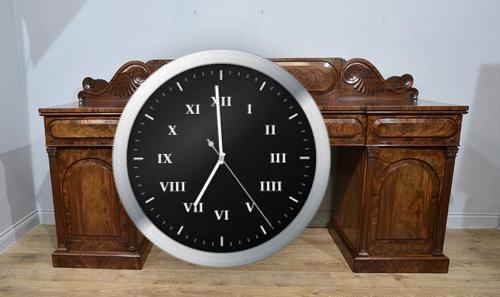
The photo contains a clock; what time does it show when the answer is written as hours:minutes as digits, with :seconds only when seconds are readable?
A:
6:59:24
